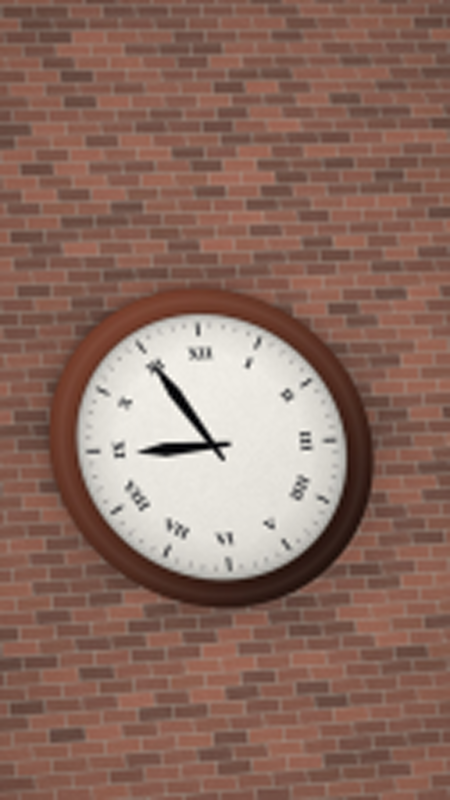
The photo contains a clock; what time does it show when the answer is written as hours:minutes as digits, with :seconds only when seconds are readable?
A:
8:55
